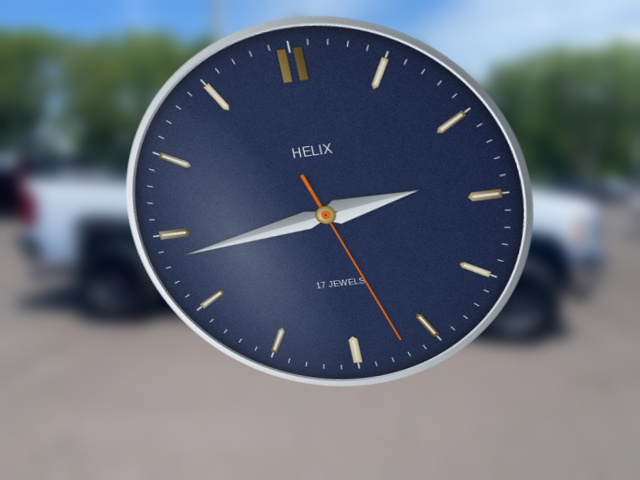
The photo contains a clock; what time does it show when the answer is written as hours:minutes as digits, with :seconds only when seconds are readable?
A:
2:43:27
